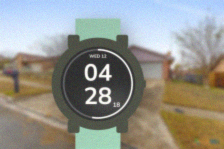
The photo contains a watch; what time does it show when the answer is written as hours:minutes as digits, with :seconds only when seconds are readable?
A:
4:28
